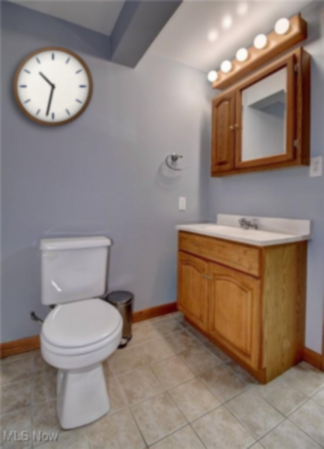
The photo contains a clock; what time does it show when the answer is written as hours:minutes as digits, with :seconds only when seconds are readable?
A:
10:32
